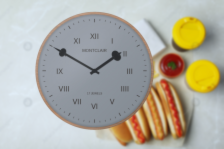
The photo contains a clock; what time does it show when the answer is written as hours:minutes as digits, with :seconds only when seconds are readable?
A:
1:50
